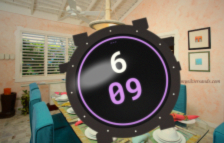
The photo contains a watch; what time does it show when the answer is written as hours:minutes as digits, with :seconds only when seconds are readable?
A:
6:09
